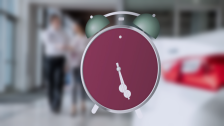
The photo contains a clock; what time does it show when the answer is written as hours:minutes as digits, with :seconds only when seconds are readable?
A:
5:26
